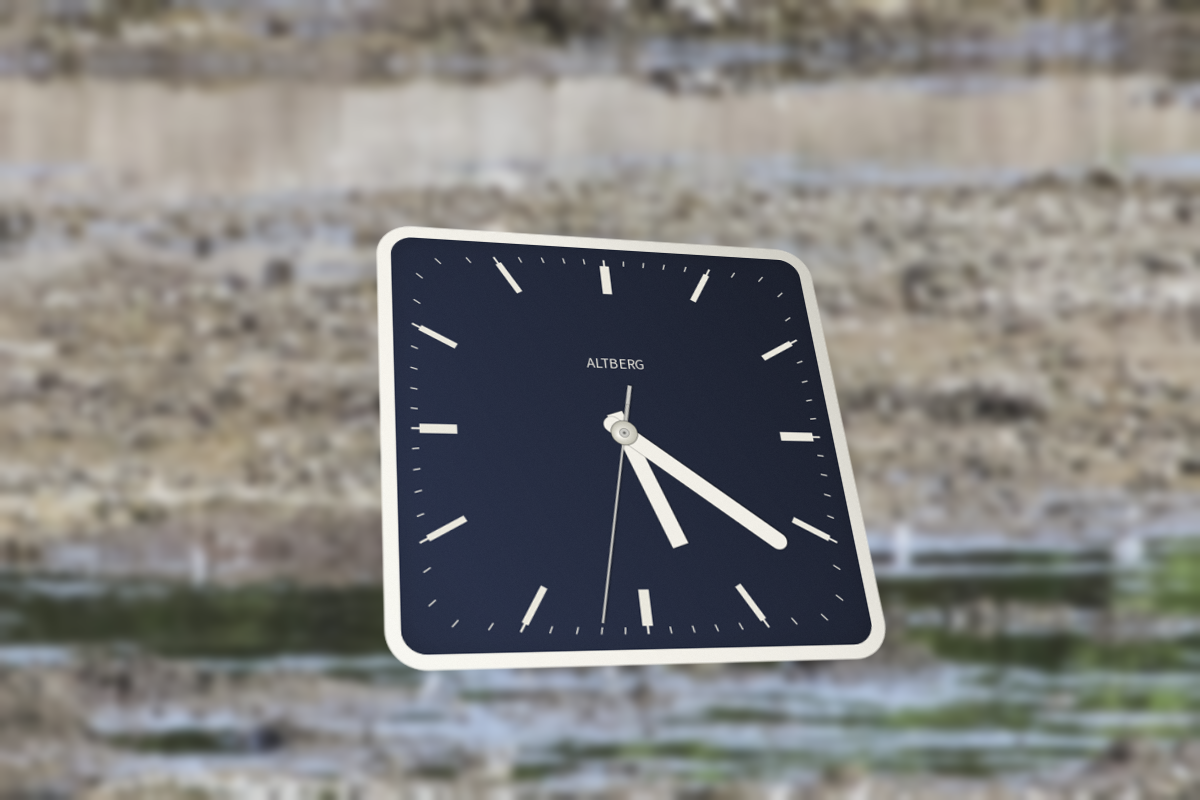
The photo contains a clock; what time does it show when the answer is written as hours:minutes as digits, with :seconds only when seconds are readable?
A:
5:21:32
